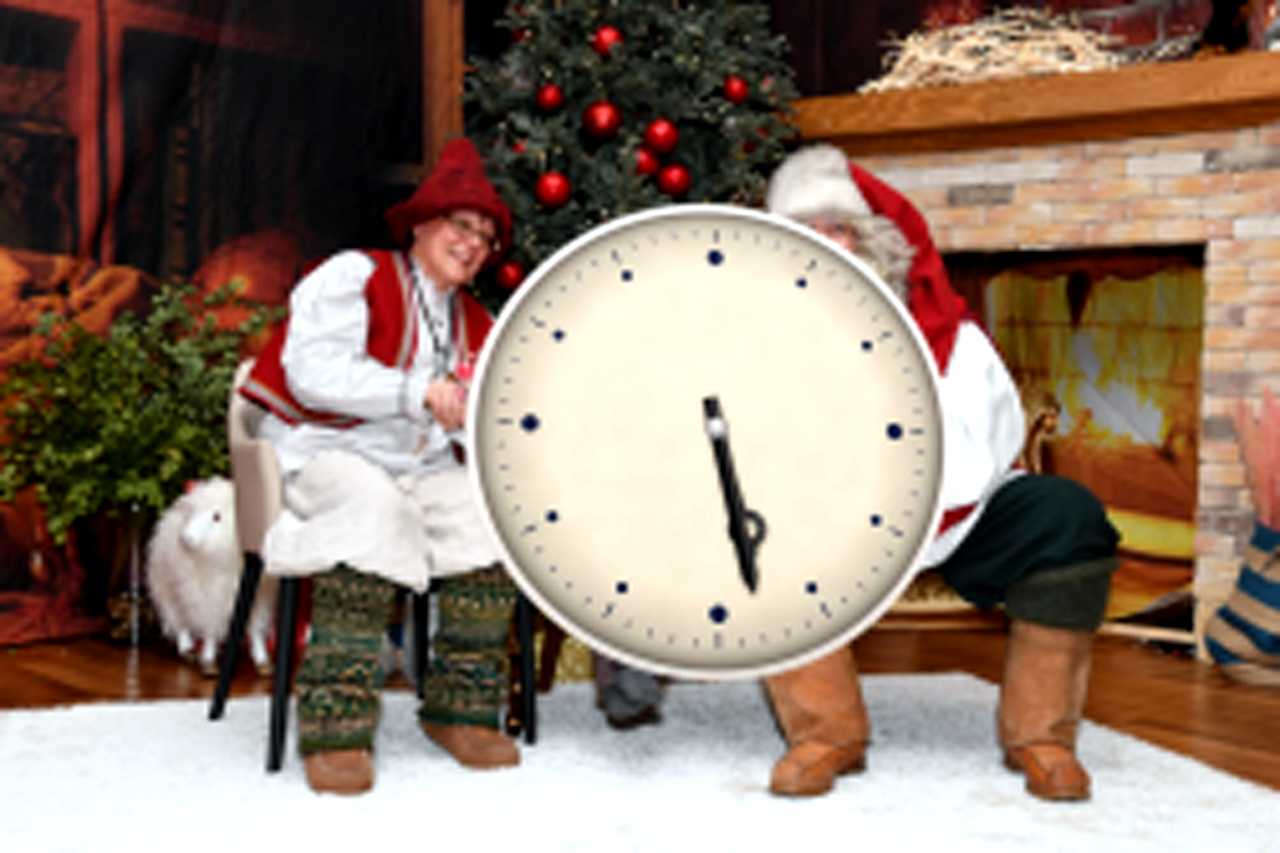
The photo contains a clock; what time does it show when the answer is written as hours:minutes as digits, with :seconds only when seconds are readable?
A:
5:28
